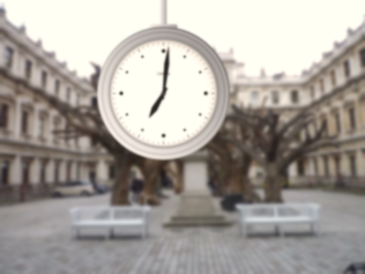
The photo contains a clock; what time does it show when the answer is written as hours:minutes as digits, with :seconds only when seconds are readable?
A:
7:01
